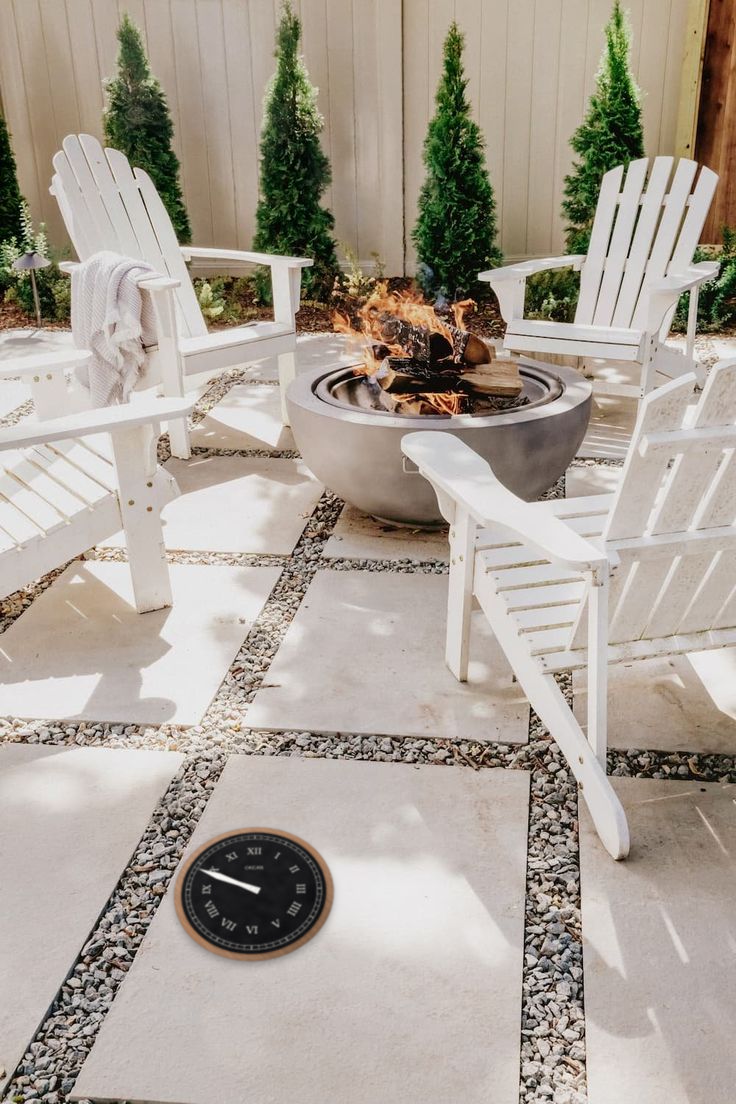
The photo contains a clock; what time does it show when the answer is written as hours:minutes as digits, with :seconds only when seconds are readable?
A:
9:49
